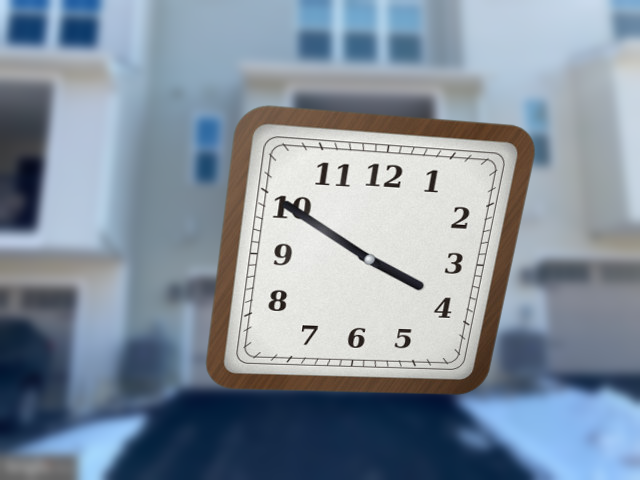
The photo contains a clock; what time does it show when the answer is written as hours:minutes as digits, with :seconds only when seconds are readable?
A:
3:50
